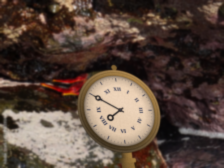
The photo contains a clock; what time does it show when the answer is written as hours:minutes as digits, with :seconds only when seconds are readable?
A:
7:50
